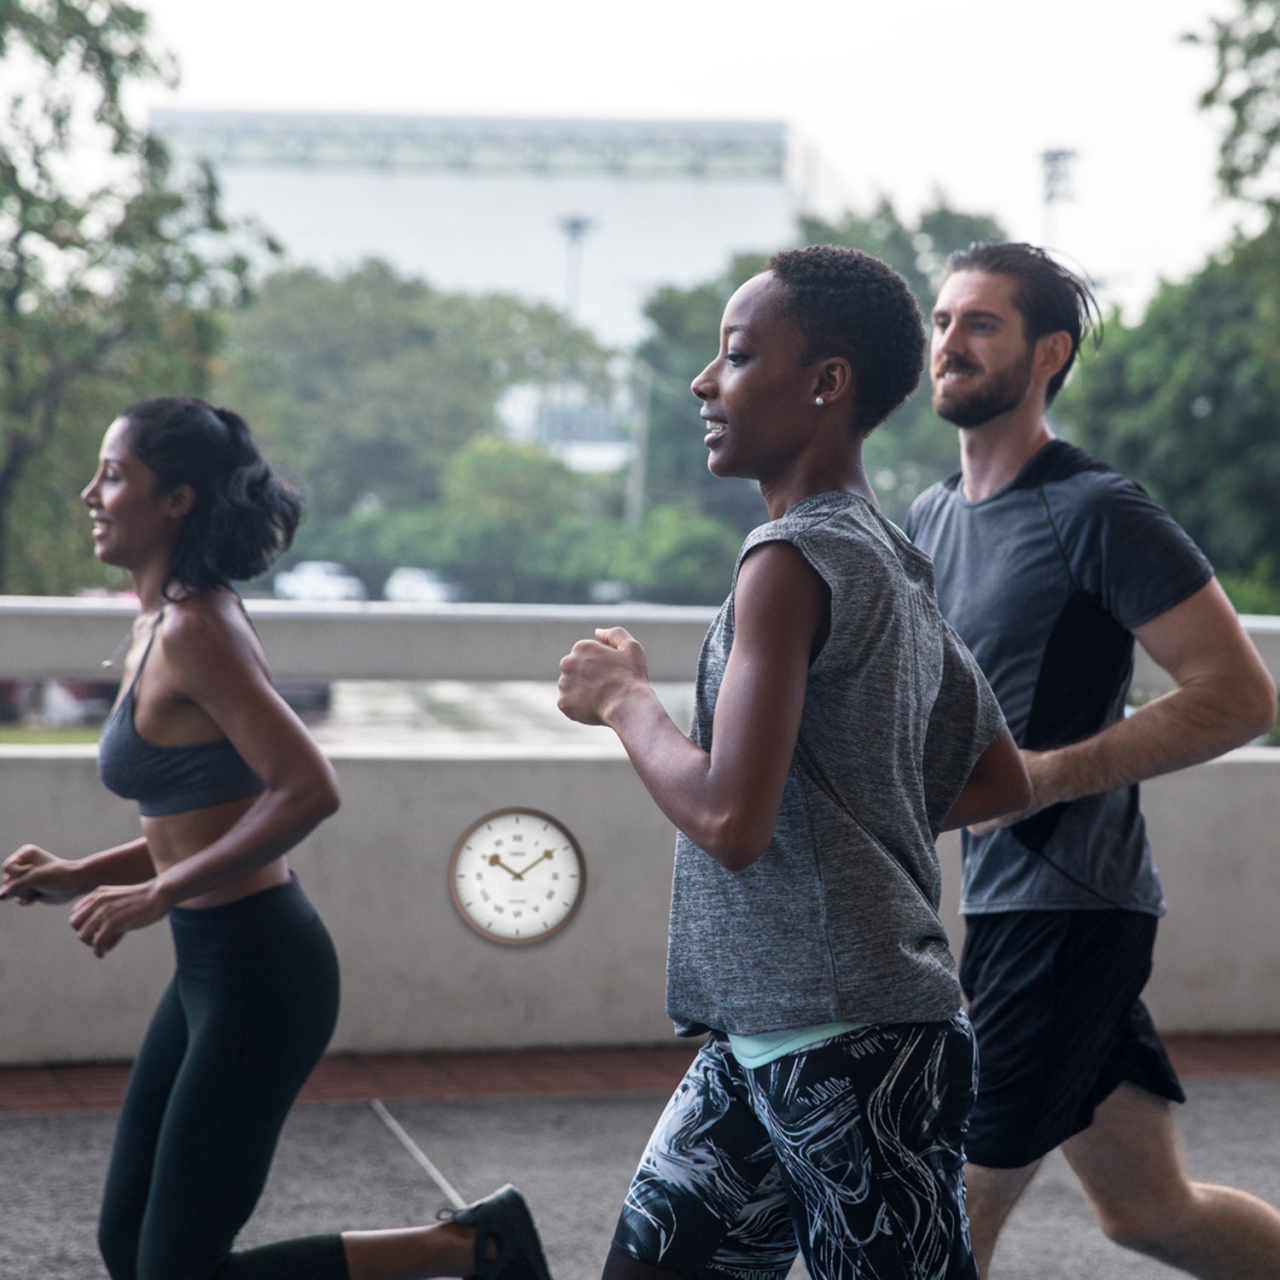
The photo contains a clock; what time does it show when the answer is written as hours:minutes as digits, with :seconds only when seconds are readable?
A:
10:09
